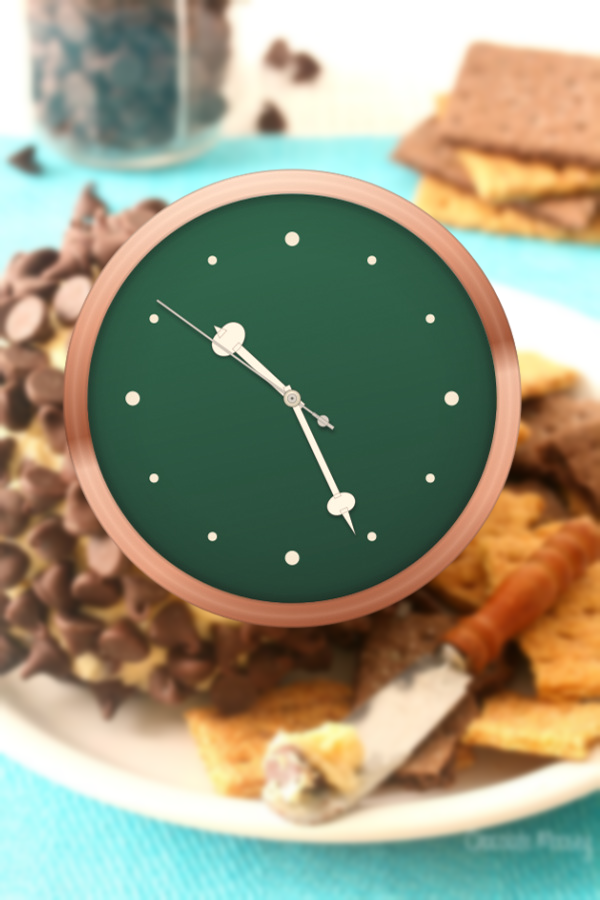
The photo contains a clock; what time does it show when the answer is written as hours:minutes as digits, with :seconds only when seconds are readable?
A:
10:25:51
